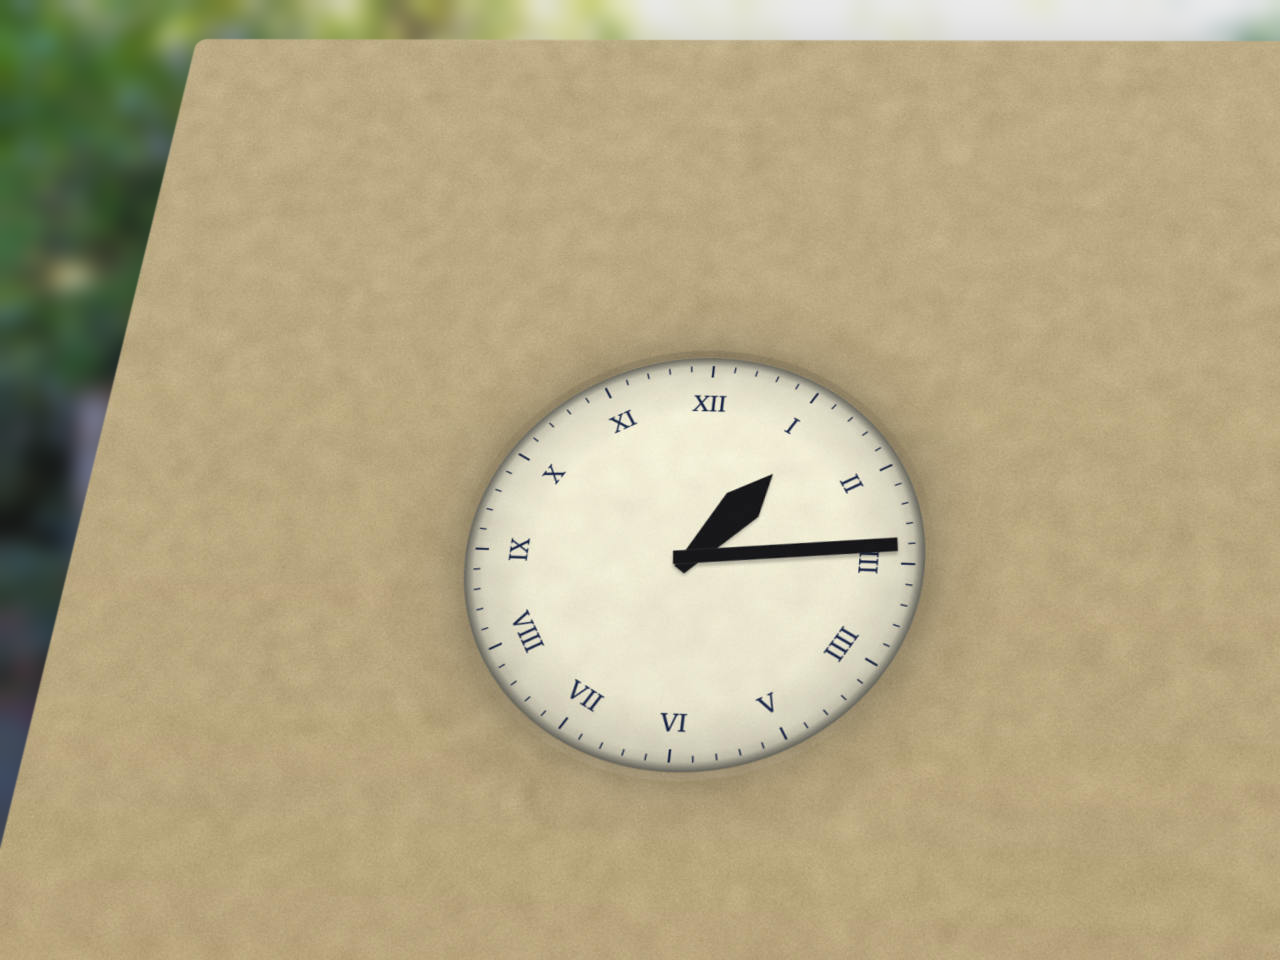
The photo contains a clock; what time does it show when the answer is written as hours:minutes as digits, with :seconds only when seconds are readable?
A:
1:14
